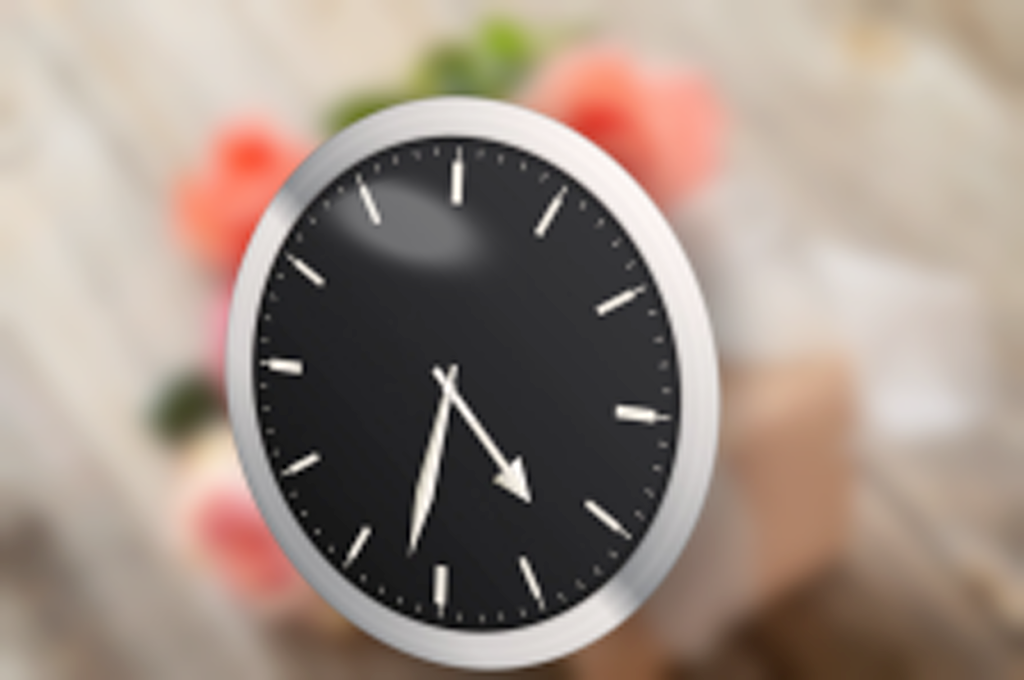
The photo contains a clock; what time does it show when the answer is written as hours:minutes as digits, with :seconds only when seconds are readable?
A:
4:32
